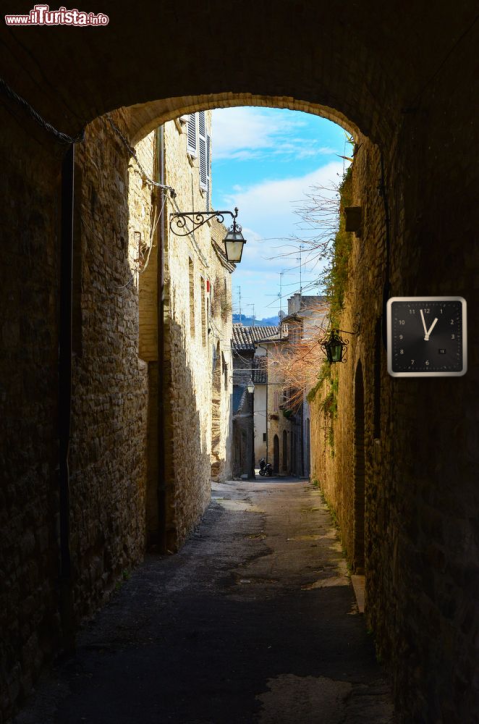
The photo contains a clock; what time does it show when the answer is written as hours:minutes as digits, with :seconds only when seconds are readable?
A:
12:58
